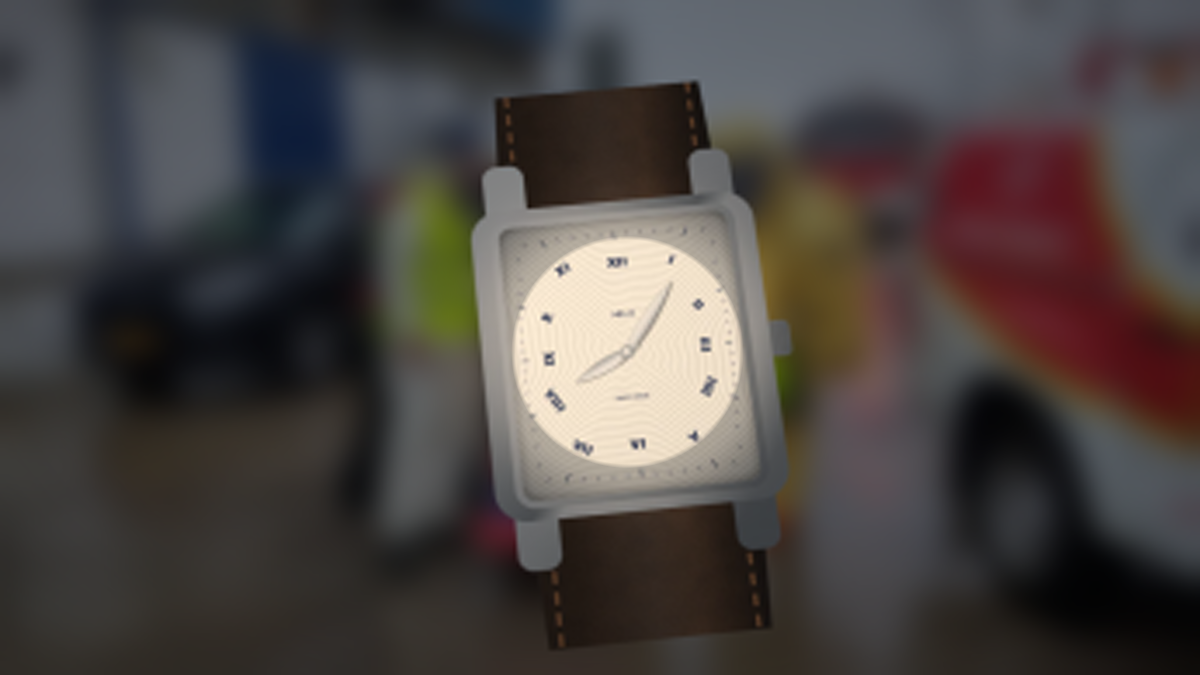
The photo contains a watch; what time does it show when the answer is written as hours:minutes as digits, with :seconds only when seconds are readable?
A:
8:06
